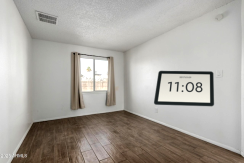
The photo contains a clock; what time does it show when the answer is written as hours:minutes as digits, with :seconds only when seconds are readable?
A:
11:08
